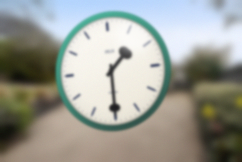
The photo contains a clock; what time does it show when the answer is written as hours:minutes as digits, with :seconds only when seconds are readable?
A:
1:30
